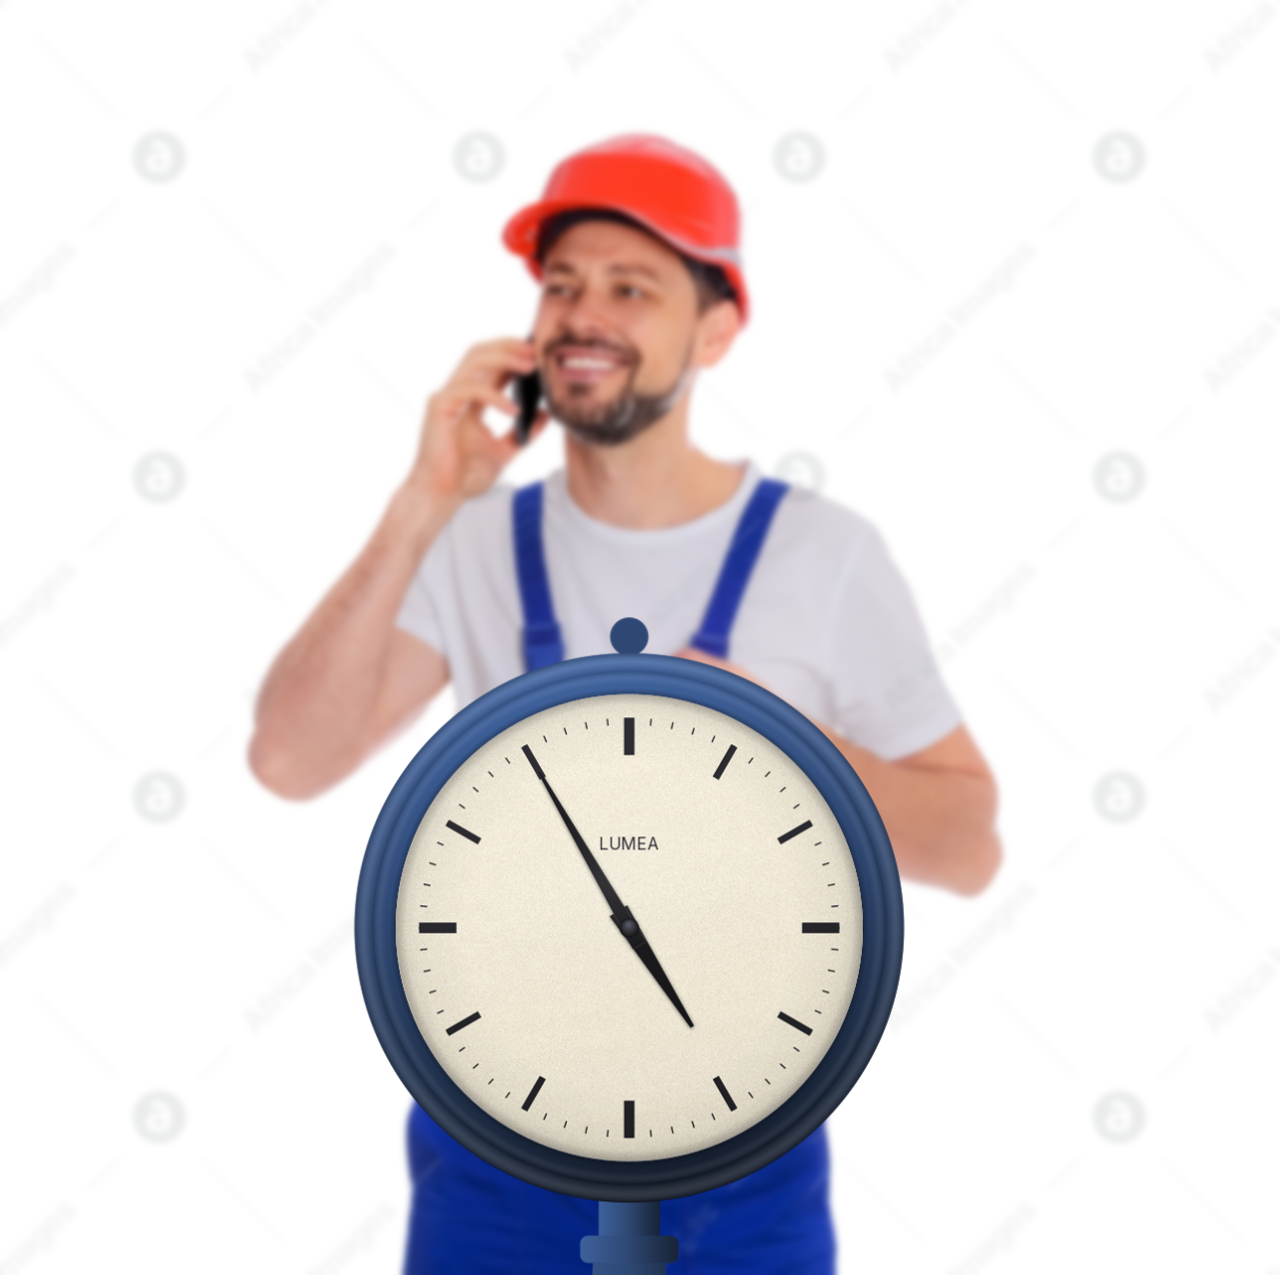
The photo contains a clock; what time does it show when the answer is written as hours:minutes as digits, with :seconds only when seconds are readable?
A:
4:55
